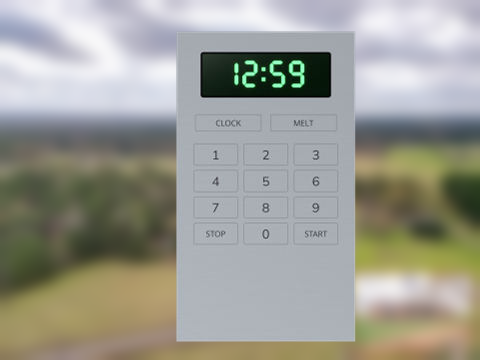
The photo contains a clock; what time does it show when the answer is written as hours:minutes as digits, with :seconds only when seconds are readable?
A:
12:59
